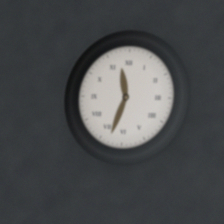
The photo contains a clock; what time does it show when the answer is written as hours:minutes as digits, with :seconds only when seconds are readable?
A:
11:33
